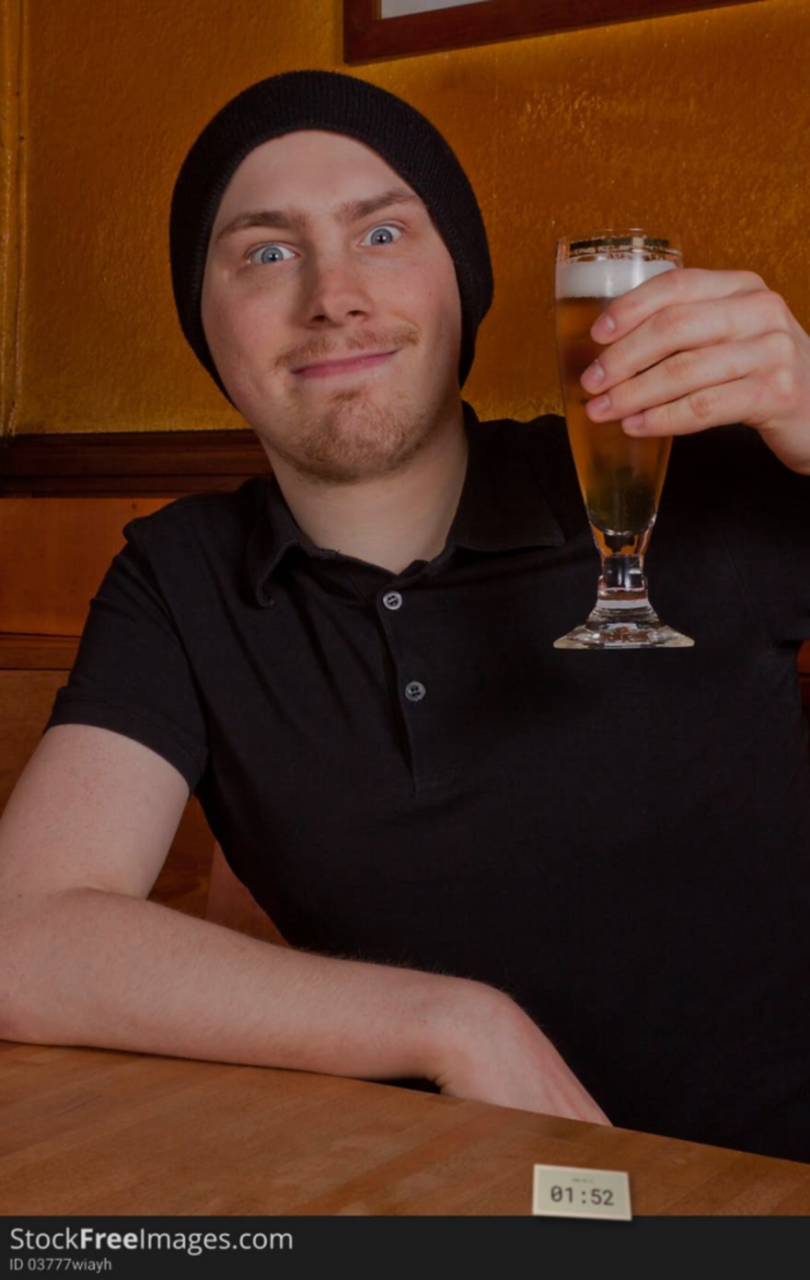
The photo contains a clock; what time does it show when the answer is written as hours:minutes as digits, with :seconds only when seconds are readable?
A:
1:52
